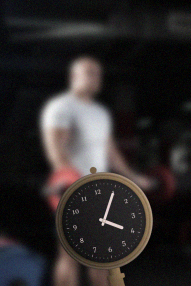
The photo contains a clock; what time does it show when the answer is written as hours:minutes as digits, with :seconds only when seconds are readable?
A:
4:05
